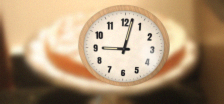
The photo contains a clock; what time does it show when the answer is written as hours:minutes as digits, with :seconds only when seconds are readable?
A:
9:02
